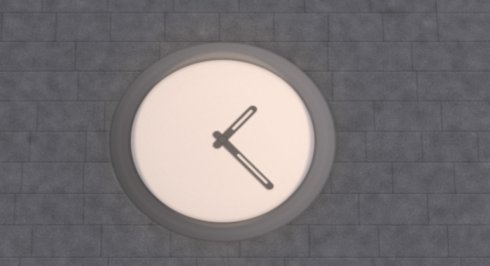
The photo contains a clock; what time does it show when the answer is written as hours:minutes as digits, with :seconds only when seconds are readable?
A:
1:23
